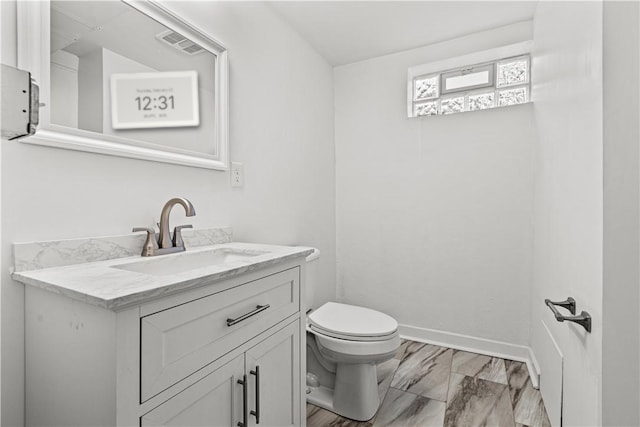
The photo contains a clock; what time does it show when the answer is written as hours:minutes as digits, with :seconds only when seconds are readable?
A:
12:31
